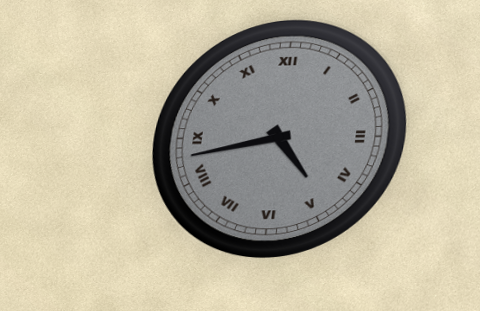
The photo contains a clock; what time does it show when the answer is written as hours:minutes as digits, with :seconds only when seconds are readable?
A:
4:43
